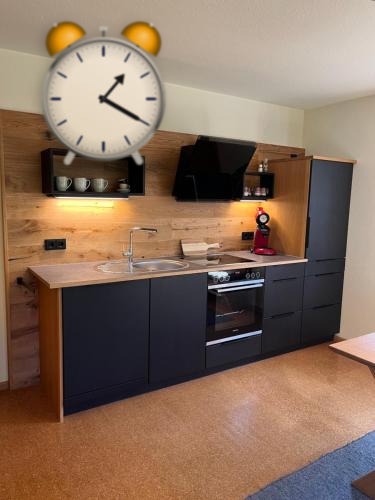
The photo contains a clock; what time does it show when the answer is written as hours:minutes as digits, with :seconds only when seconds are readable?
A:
1:20
